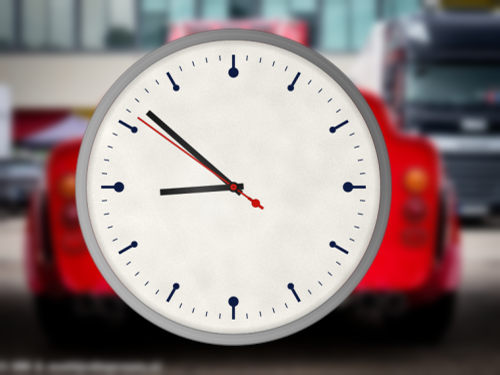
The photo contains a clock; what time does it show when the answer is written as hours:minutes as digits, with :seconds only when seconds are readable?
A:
8:51:51
